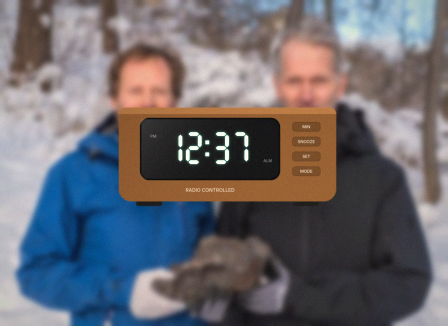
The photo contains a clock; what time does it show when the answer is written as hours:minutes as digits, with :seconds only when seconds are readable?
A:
12:37
